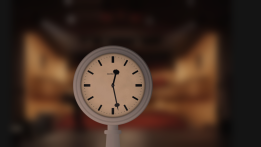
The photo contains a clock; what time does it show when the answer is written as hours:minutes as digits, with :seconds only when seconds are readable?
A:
12:28
